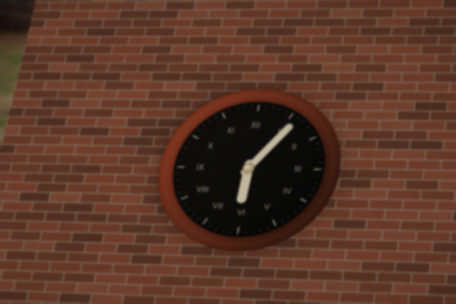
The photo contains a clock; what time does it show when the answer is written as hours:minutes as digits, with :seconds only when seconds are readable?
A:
6:06
